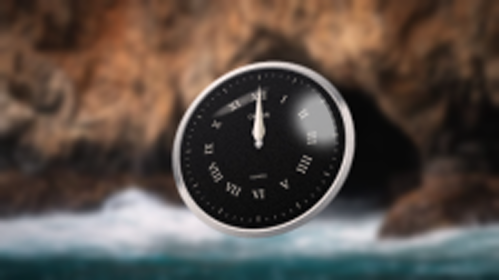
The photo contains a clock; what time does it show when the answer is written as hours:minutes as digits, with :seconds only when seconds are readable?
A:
12:00
